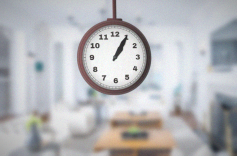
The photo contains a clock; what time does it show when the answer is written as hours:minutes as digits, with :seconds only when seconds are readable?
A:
1:05
